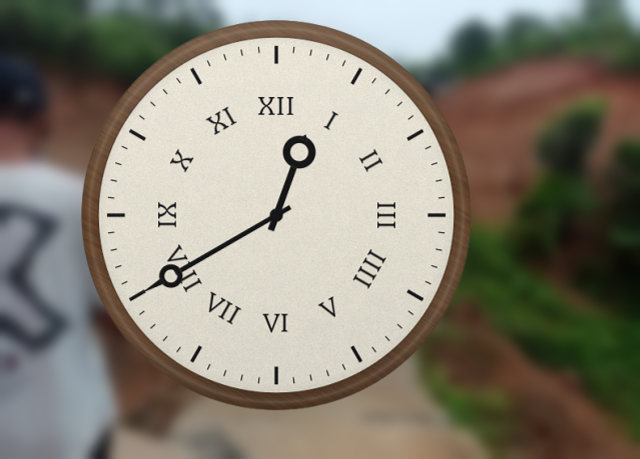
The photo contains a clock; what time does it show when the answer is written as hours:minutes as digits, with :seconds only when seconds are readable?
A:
12:40
